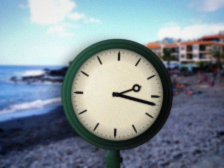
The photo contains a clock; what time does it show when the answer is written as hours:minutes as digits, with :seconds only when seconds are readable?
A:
2:17
